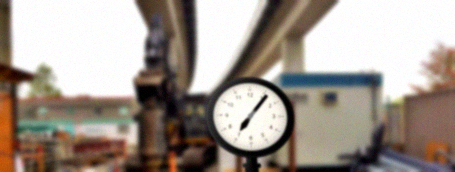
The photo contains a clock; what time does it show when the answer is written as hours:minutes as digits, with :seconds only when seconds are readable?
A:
7:06
